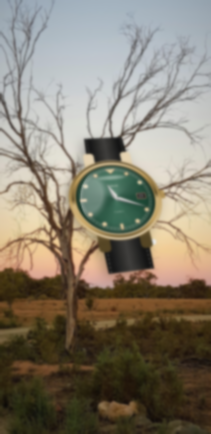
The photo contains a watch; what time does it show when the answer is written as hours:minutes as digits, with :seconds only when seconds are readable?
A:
11:19
